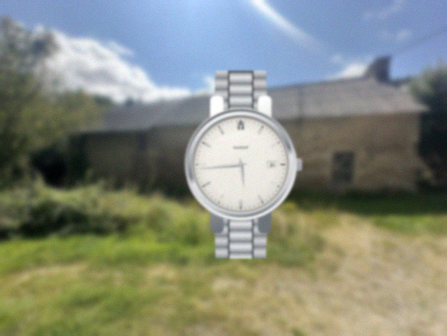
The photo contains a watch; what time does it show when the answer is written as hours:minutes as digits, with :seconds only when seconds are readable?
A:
5:44
